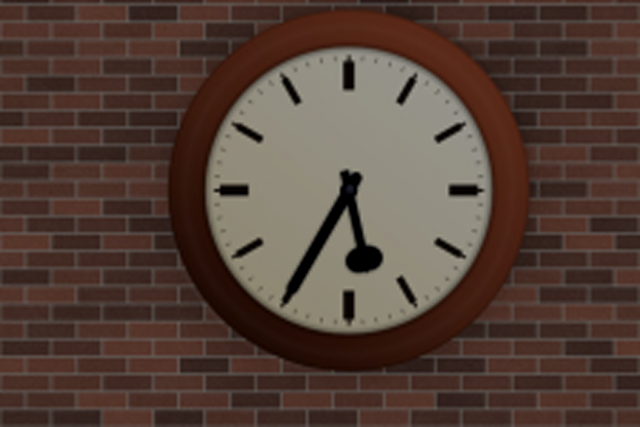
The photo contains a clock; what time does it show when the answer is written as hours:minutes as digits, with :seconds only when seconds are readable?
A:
5:35
